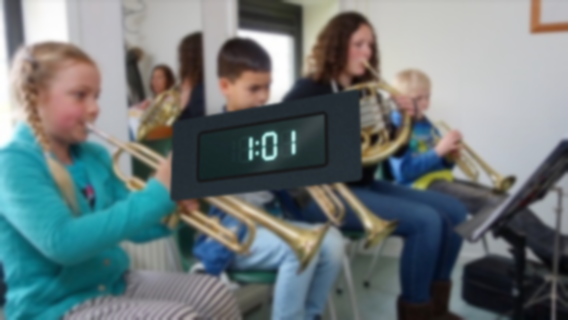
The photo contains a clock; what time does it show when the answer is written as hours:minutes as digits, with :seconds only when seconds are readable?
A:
1:01
